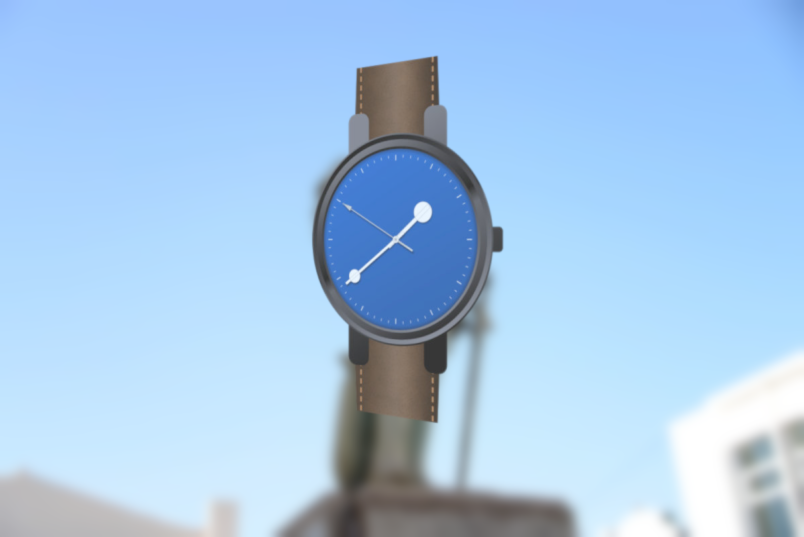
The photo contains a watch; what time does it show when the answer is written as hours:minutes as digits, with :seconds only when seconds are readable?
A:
1:38:50
